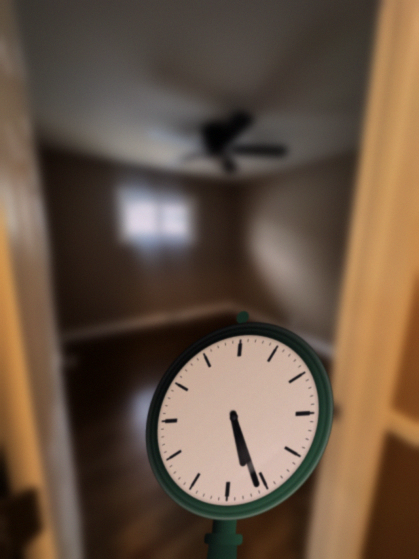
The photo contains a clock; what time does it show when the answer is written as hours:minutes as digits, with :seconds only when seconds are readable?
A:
5:26
